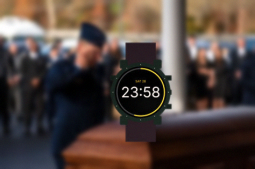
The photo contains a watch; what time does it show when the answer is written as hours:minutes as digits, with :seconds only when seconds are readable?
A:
23:58
